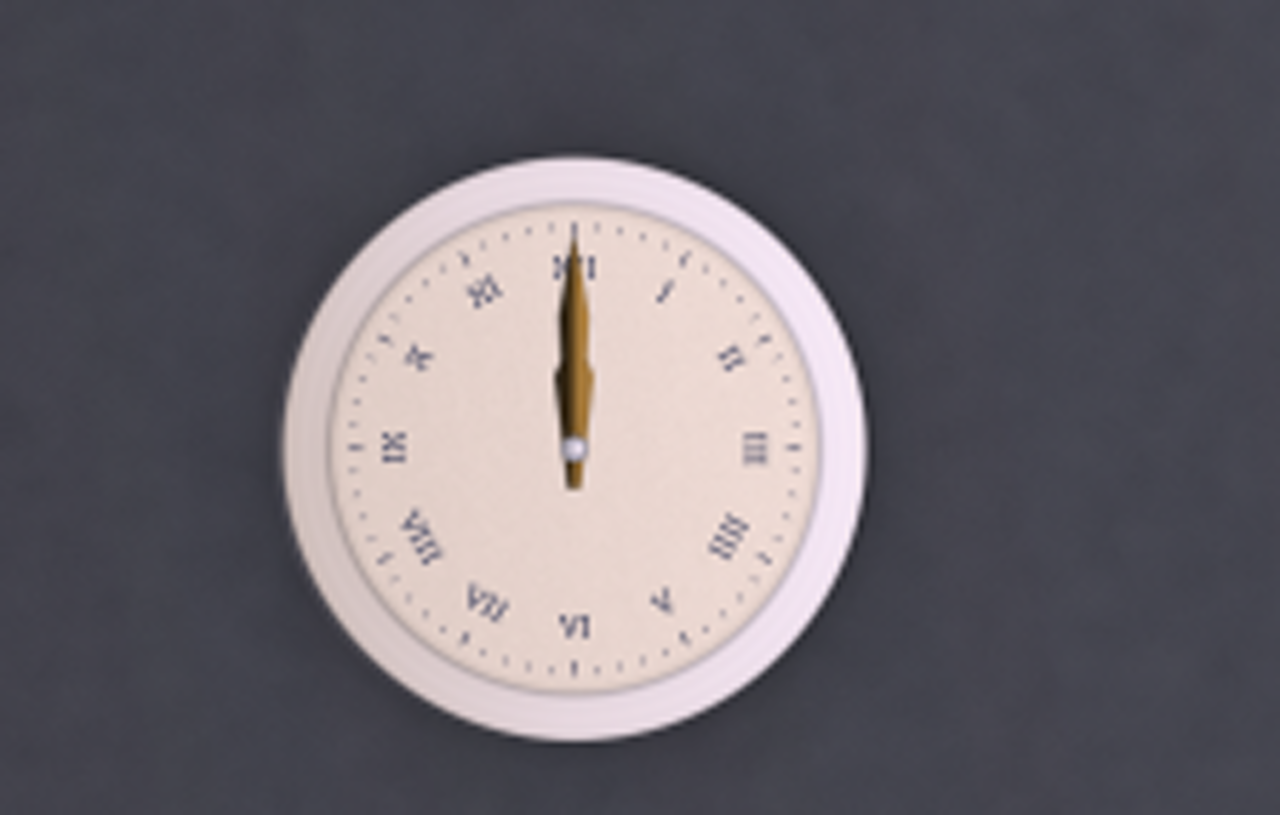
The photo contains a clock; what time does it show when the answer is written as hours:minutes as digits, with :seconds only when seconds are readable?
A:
12:00
